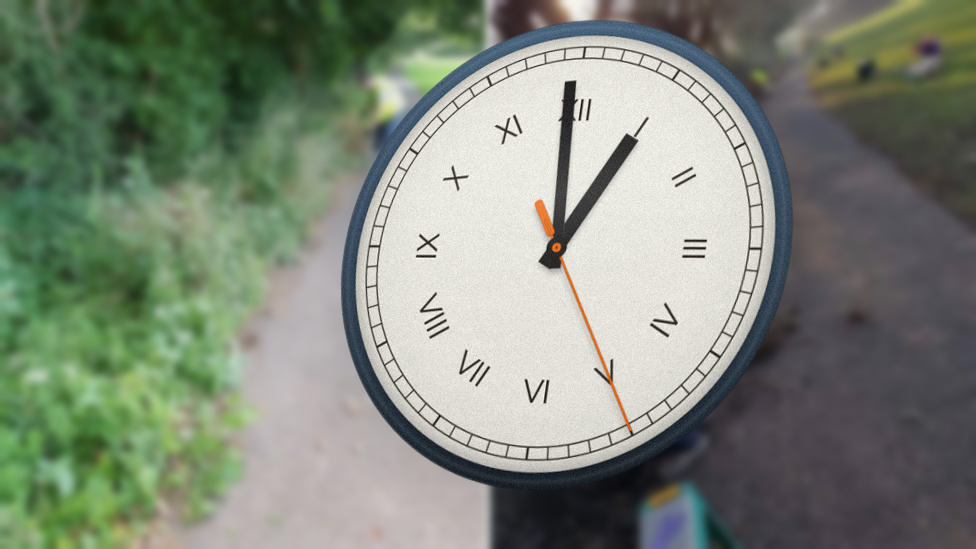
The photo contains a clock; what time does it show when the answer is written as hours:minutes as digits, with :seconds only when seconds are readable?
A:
12:59:25
